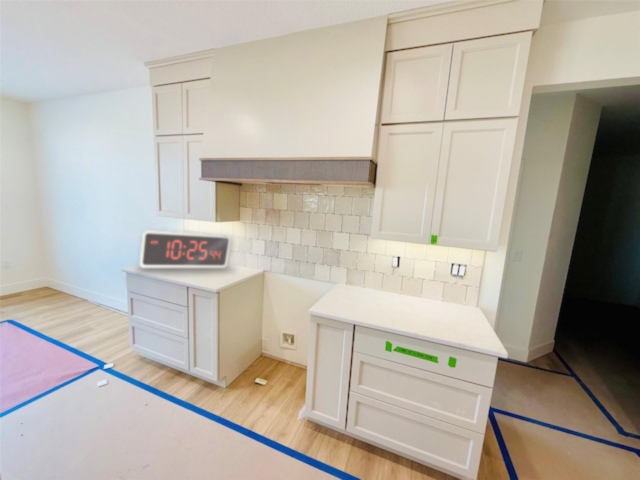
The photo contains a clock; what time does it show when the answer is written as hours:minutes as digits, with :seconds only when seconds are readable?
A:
10:25
